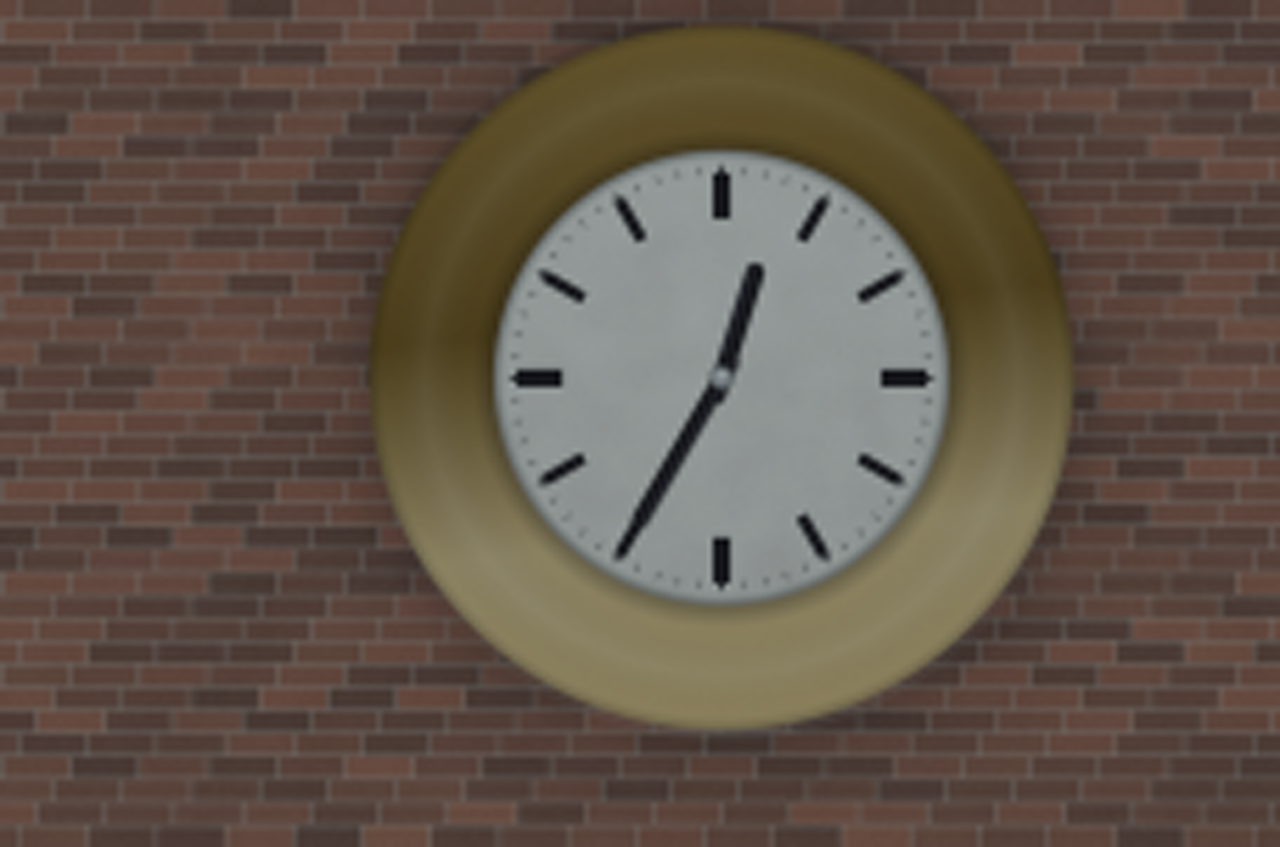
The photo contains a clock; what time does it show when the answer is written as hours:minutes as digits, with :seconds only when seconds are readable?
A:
12:35
